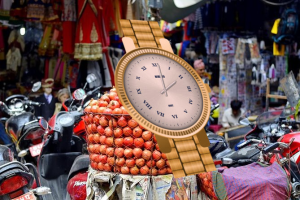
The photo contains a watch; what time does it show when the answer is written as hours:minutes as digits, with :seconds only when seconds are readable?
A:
2:01
